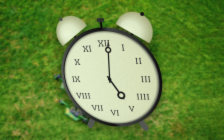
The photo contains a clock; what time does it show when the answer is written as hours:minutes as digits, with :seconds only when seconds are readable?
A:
5:01
